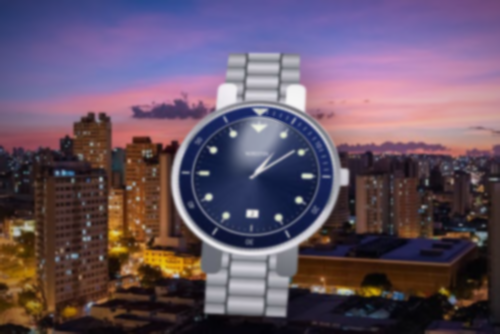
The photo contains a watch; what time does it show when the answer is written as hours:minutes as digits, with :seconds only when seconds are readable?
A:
1:09
